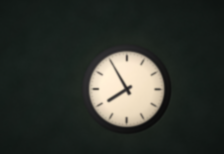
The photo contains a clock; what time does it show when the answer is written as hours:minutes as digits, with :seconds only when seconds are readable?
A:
7:55
